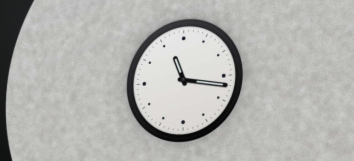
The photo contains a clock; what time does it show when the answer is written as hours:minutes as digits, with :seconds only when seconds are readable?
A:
11:17
